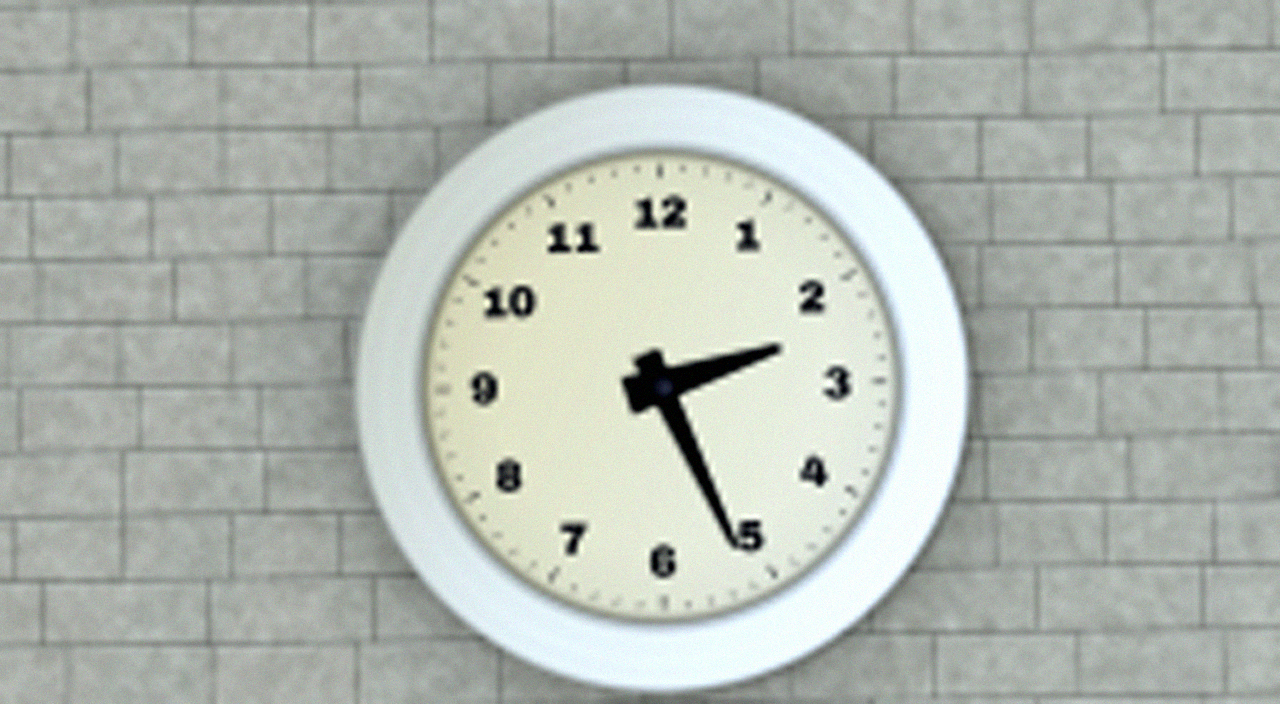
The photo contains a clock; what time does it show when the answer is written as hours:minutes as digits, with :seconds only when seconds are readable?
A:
2:26
